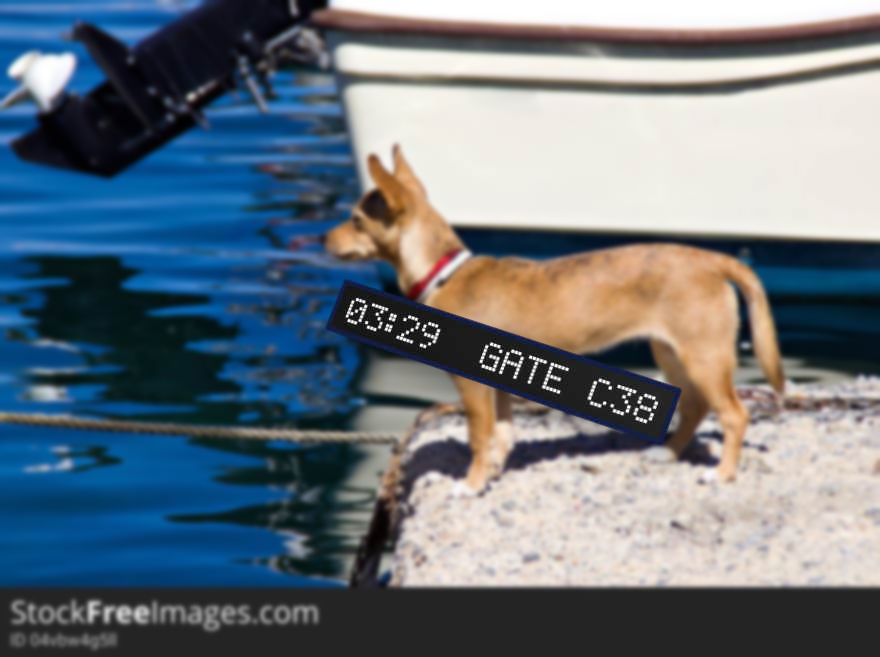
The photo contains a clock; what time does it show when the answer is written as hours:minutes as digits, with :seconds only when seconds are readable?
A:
3:29
